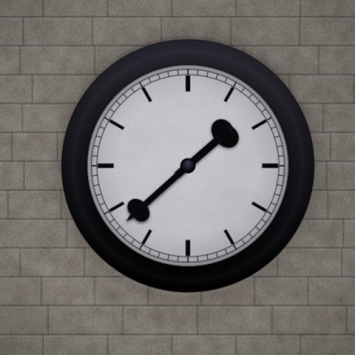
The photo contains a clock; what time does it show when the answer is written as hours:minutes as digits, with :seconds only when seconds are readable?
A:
1:38
